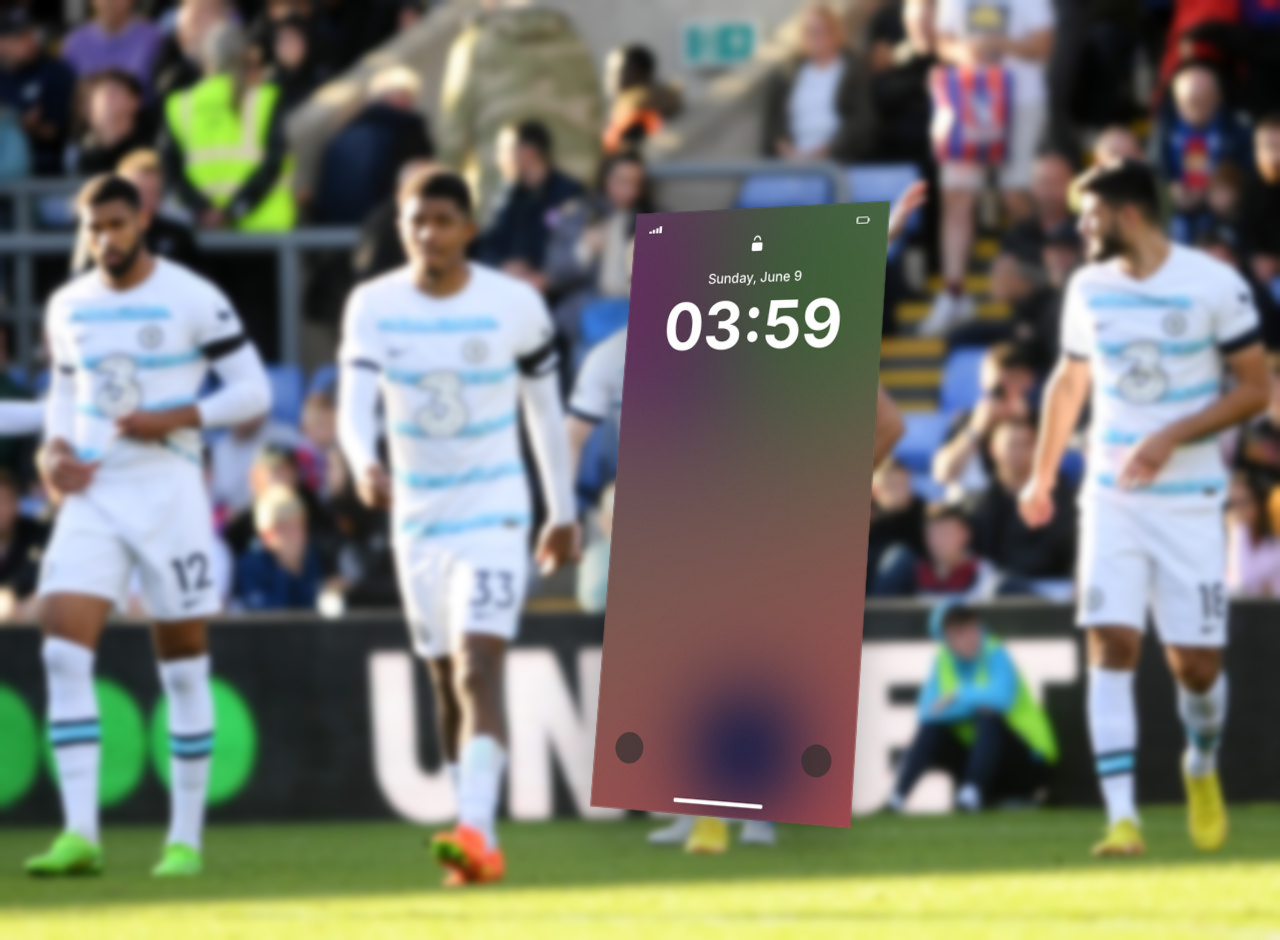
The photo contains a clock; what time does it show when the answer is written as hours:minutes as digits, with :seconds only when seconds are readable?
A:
3:59
